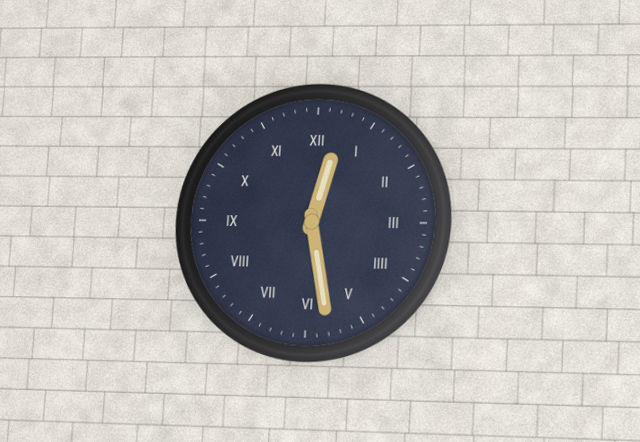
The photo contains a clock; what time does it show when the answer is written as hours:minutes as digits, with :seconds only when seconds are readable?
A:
12:28
